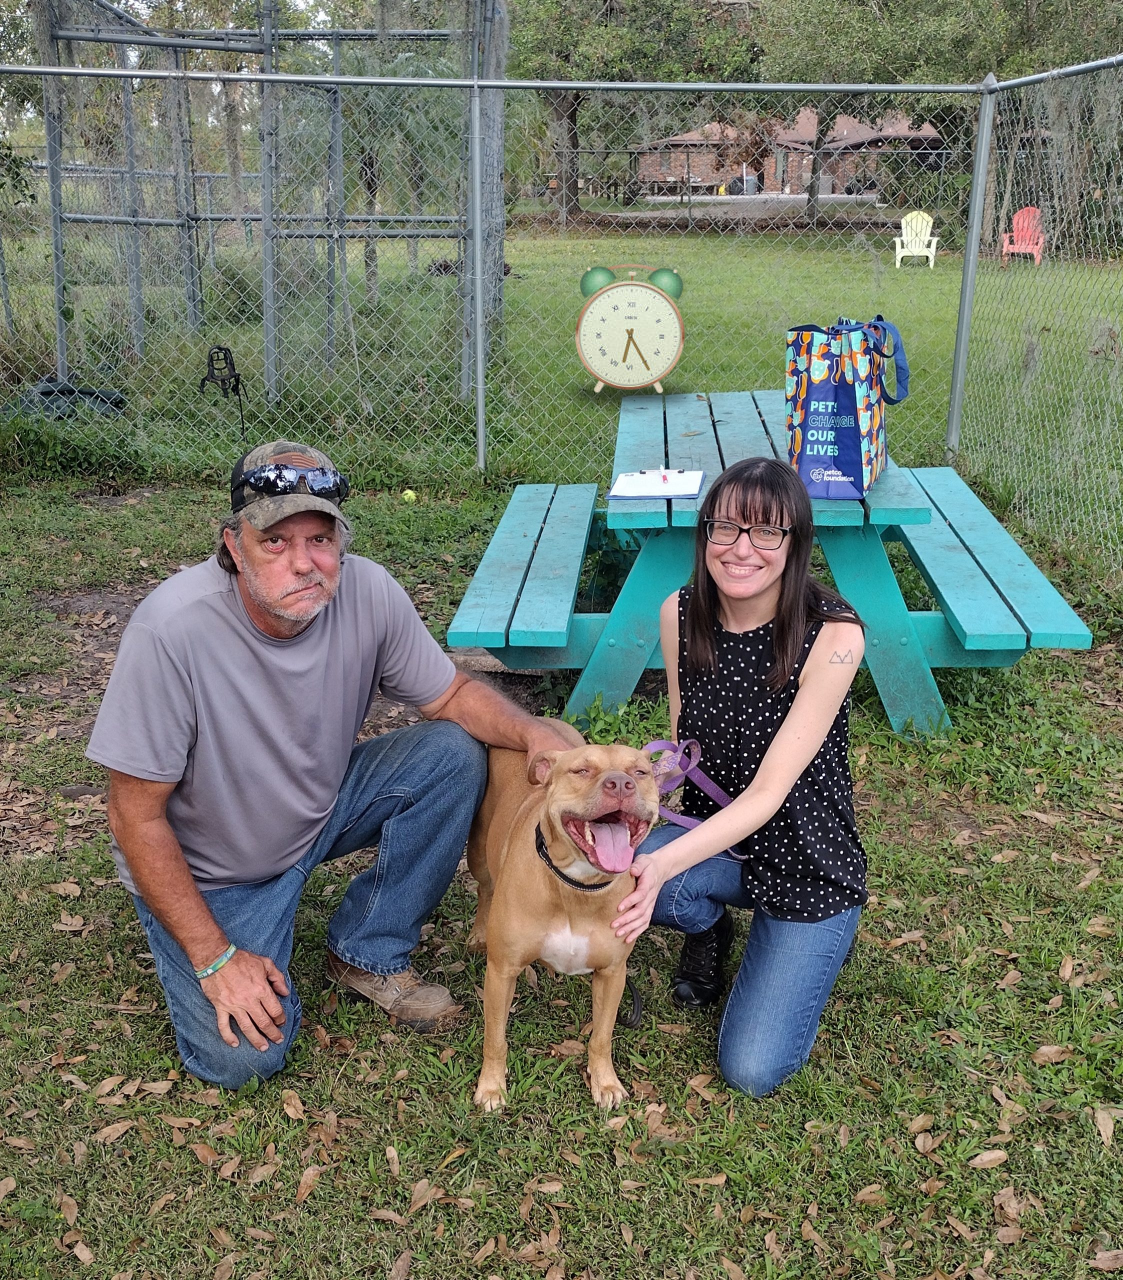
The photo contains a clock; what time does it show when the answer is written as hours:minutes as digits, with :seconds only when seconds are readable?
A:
6:25
